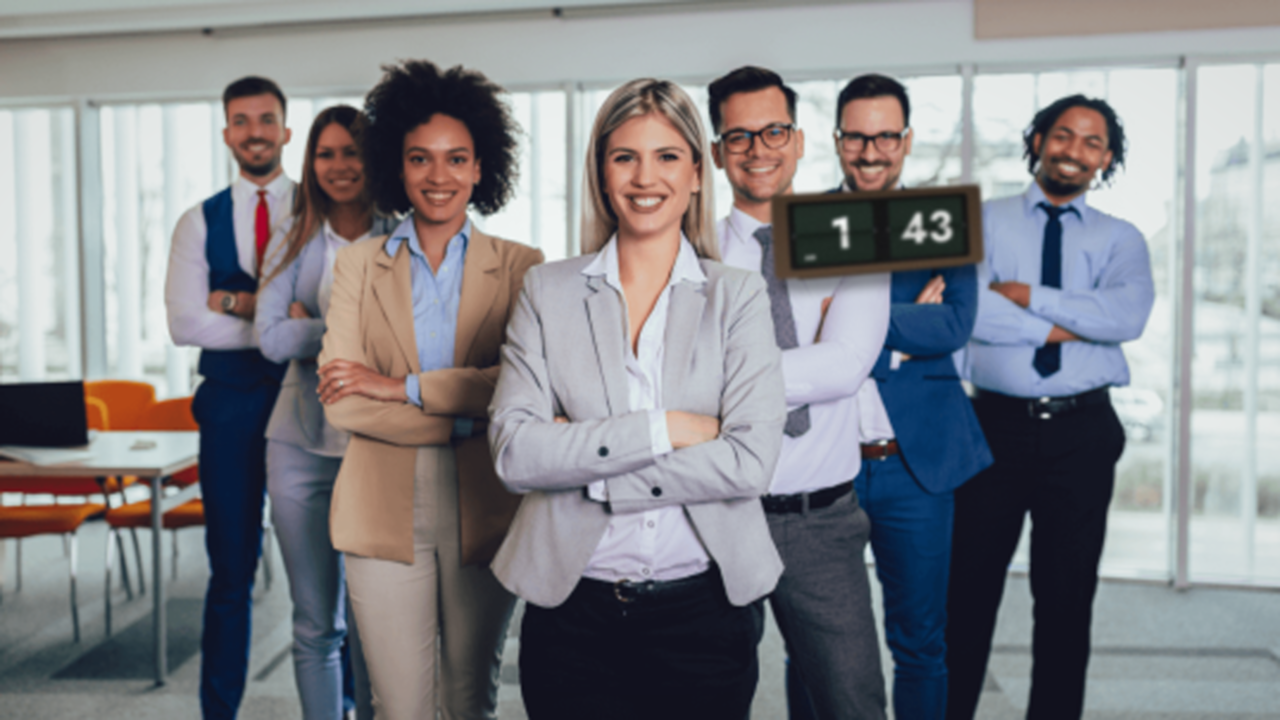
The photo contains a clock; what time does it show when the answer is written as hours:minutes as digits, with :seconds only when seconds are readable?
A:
1:43
